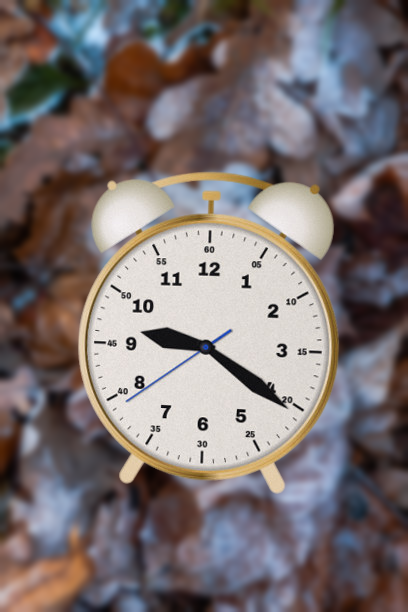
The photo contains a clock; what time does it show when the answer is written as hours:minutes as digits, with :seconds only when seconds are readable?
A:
9:20:39
